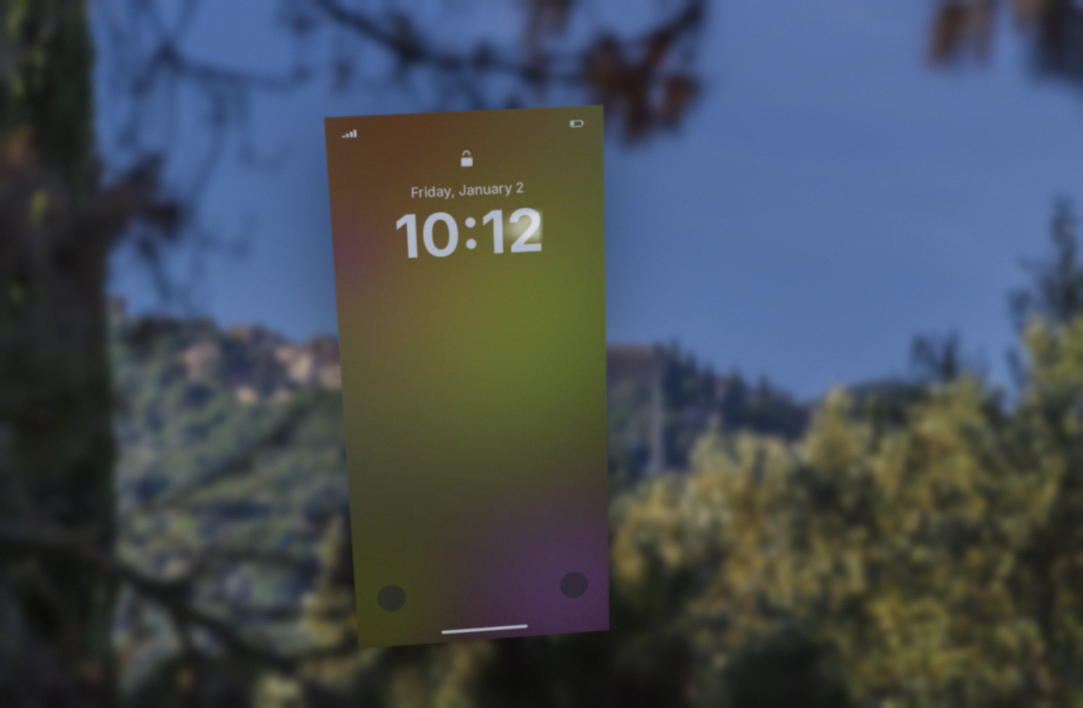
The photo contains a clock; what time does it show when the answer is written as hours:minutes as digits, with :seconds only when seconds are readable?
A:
10:12
